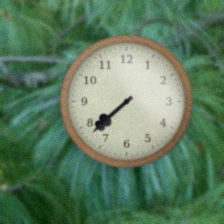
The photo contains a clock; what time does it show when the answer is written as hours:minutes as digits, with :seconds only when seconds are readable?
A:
7:38
